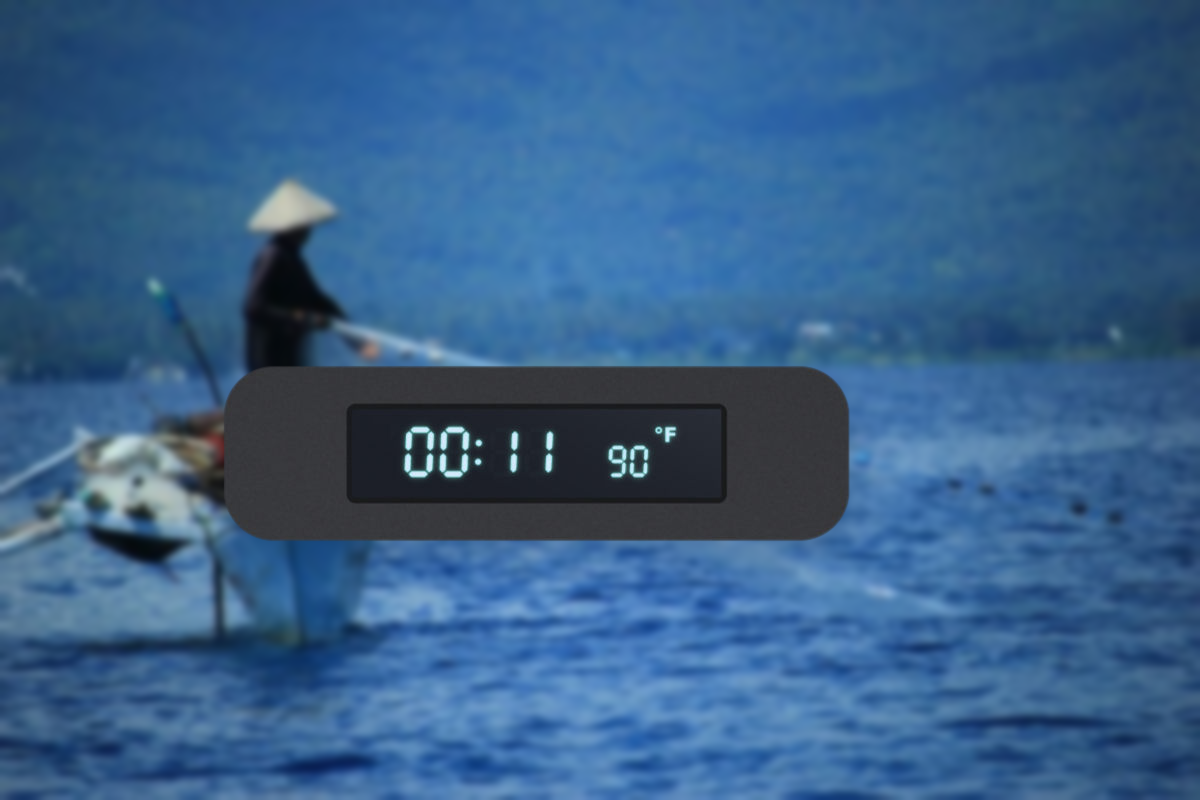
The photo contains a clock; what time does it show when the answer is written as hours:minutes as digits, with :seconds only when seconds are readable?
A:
0:11
